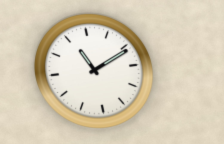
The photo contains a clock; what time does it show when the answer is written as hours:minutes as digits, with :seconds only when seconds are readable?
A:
11:11
